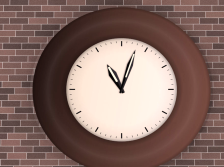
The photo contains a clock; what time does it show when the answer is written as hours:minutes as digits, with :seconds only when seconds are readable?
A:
11:03
